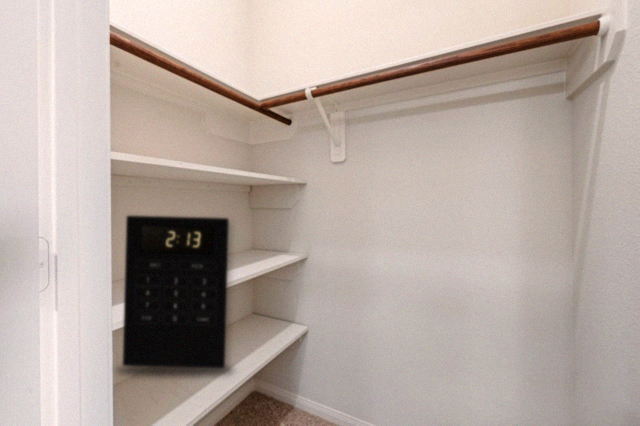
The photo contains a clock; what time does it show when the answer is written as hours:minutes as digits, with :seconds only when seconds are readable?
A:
2:13
